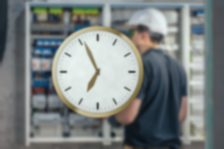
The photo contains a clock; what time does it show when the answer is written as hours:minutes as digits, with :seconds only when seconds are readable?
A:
6:56
